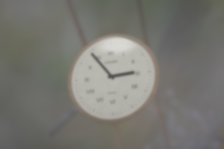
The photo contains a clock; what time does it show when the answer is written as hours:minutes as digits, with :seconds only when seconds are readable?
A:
2:54
